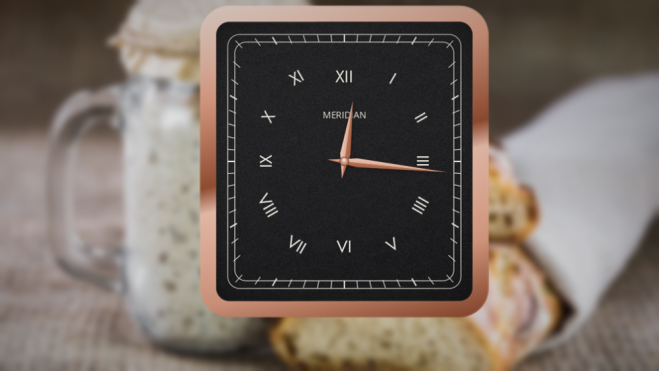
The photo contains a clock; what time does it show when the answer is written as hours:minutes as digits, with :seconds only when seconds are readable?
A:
12:16
